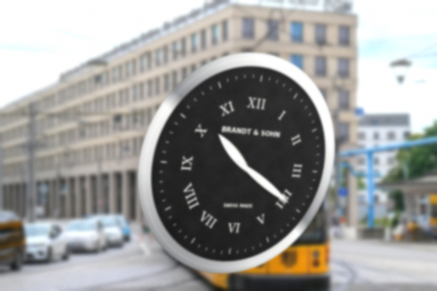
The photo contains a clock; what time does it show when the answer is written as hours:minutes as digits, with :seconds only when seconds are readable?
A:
10:20
